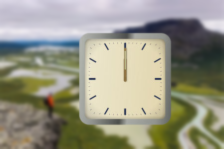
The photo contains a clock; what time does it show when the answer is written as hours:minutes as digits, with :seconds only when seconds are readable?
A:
12:00
